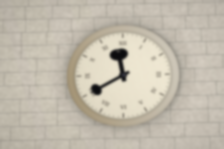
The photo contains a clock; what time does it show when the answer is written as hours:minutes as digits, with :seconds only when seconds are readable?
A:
11:40
